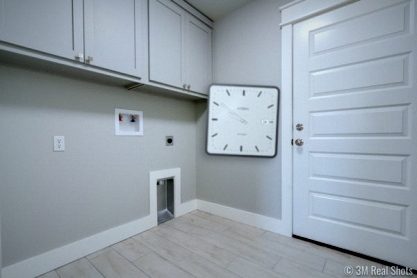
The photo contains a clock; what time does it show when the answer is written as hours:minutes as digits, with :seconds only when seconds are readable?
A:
9:51
